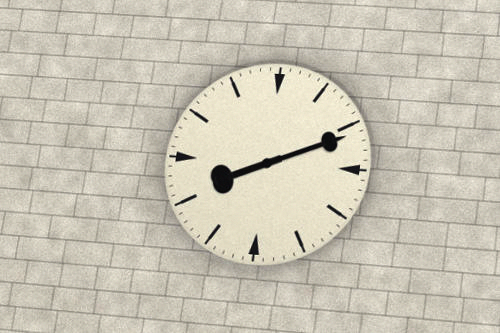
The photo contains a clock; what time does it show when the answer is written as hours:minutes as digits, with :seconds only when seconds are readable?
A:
8:11
